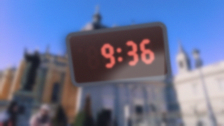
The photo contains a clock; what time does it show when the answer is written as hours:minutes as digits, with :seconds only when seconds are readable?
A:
9:36
